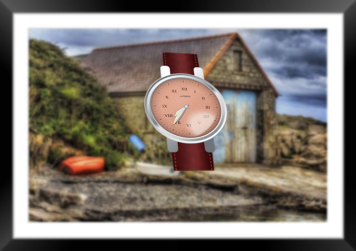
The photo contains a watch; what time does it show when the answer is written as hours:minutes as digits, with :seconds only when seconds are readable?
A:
7:36
